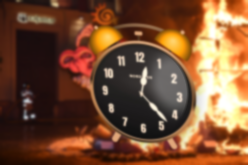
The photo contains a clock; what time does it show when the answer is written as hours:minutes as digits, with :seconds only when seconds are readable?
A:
12:23
